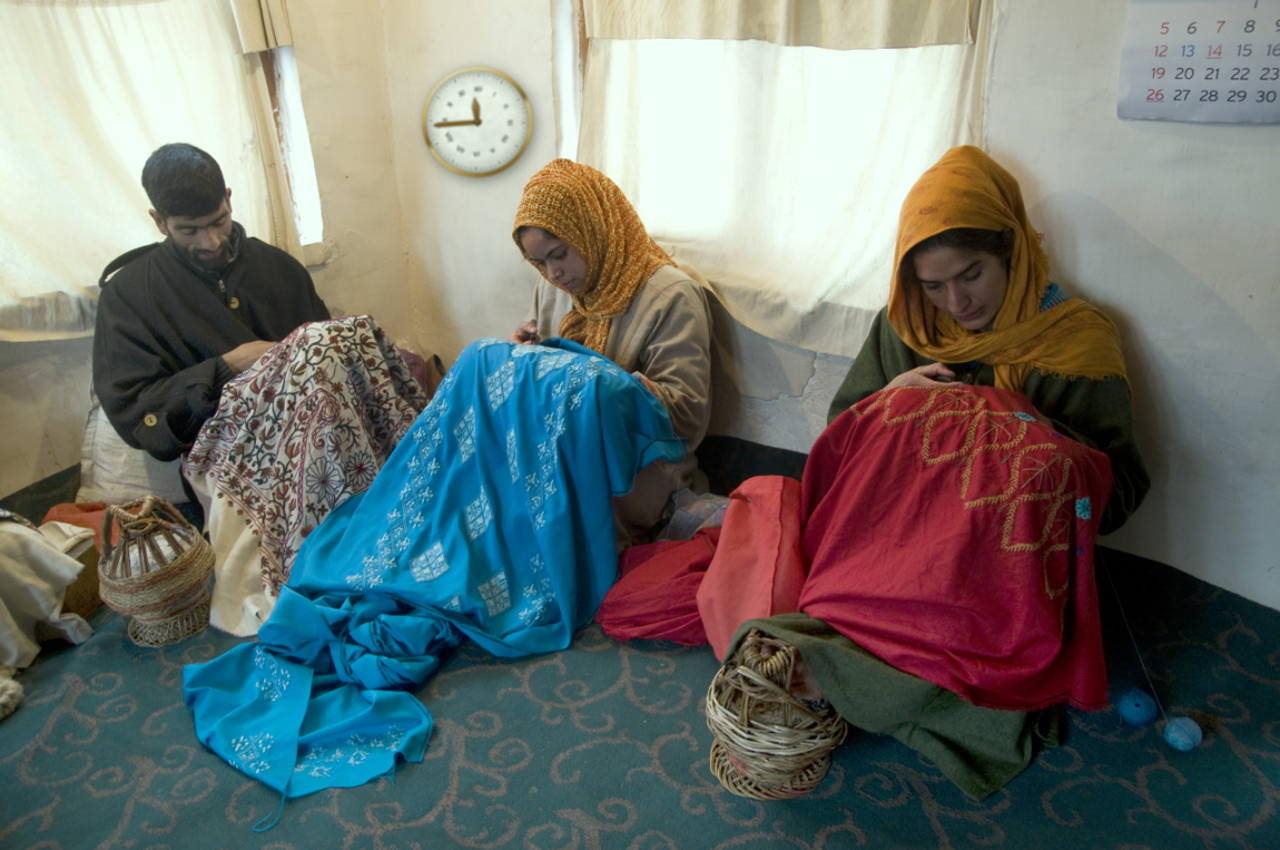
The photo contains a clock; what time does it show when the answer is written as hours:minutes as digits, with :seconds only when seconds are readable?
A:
11:44
